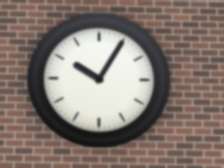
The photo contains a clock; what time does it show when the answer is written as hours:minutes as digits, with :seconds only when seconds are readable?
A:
10:05
